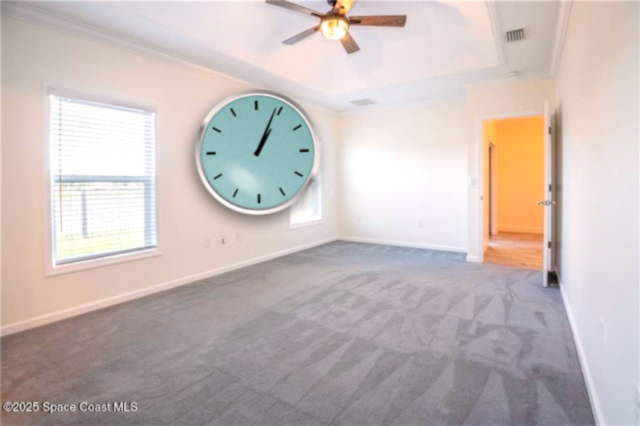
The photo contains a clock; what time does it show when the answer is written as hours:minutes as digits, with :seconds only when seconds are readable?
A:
1:04
